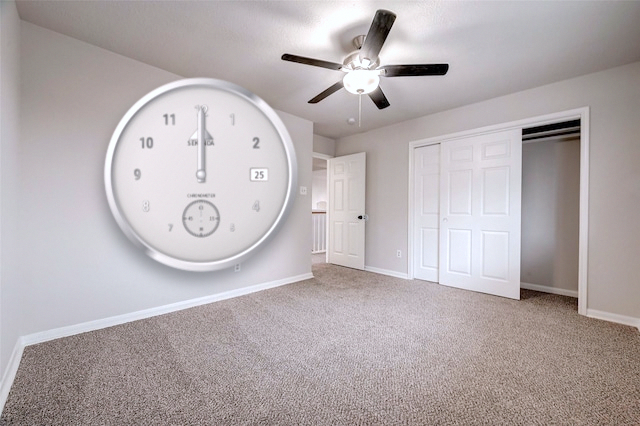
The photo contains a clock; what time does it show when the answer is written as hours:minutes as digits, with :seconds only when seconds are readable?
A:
12:00
